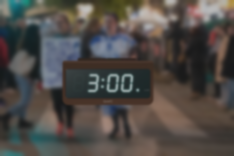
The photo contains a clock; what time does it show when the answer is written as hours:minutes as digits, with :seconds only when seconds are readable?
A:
3:00
